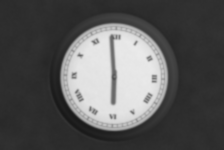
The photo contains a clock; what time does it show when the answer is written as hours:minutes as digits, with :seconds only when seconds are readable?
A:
5:59
